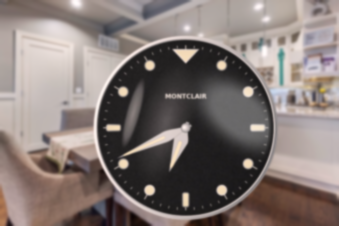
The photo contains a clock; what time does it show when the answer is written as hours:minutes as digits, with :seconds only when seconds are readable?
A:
6:41
